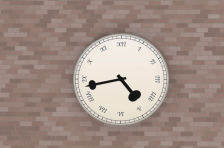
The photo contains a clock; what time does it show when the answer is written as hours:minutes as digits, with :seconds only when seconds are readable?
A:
4:43
